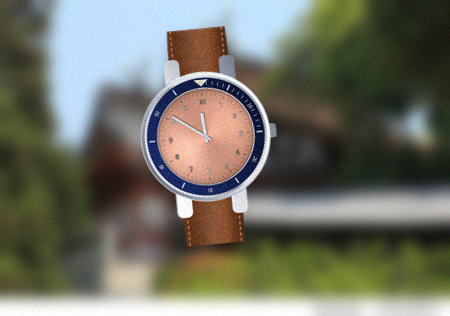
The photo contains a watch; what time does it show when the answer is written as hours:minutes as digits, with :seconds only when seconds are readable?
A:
11:51
